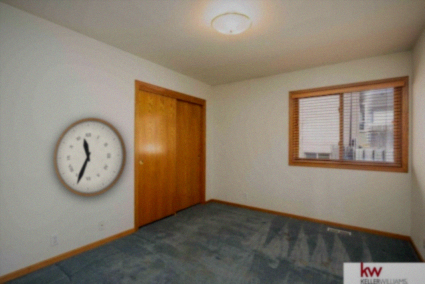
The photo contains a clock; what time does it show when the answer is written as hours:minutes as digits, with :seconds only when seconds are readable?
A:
11:34
